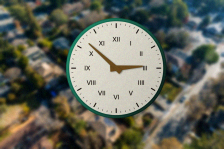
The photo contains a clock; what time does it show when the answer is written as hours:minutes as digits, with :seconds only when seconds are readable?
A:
2:52
